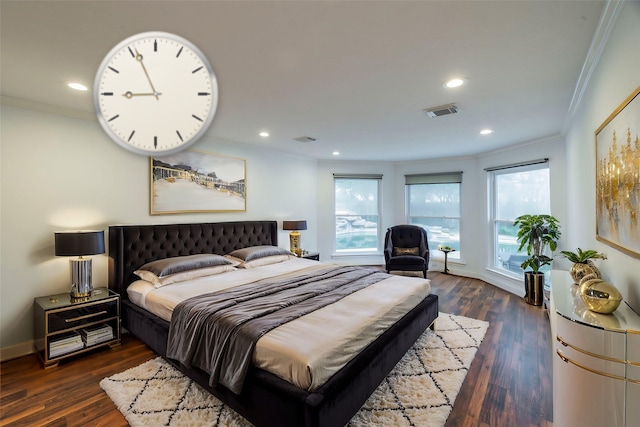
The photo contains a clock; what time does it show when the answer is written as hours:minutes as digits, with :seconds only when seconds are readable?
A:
8:56
